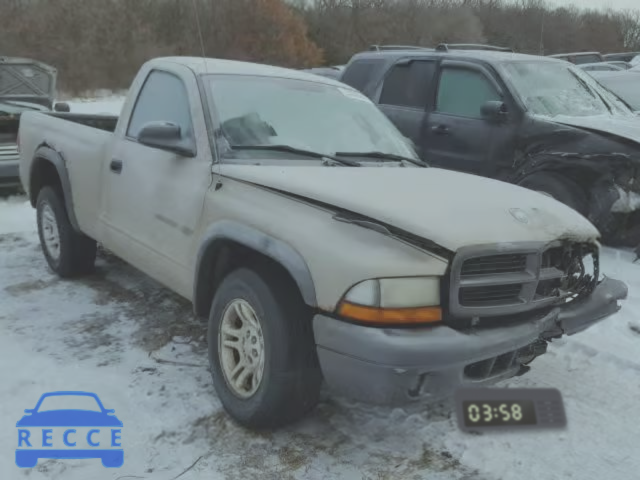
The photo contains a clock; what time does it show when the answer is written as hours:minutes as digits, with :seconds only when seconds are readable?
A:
3:58
